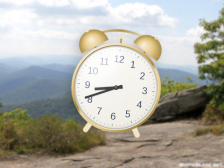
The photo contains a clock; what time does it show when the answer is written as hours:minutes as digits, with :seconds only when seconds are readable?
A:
8:41
